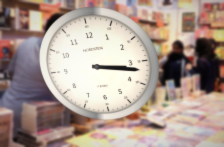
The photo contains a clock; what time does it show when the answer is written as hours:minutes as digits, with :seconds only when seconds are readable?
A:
3:17
